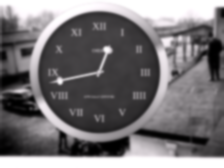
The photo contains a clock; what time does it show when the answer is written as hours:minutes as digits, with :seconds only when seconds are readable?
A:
12:43
